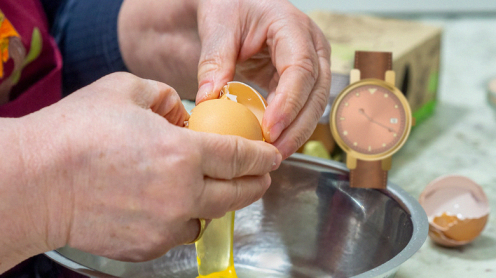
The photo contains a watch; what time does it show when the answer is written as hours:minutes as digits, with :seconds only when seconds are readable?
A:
10:19
